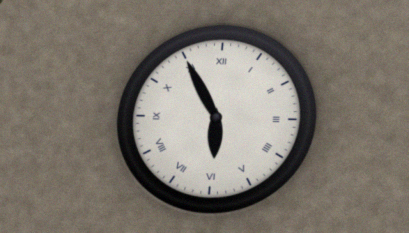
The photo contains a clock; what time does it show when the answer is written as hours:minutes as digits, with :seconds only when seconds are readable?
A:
5:55
